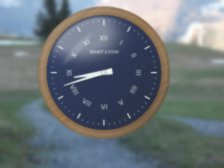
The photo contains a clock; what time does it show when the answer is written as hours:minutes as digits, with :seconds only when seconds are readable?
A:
8:42
